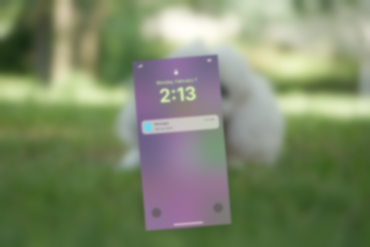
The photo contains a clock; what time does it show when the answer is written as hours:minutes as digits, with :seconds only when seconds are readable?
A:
2:13
